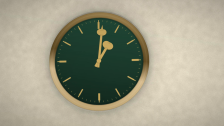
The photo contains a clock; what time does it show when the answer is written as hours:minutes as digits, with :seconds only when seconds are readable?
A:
1:01
